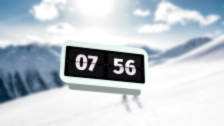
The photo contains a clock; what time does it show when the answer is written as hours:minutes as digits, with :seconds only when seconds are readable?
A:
7:56
